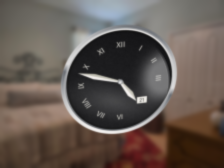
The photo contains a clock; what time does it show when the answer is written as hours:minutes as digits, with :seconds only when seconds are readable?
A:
4:48
